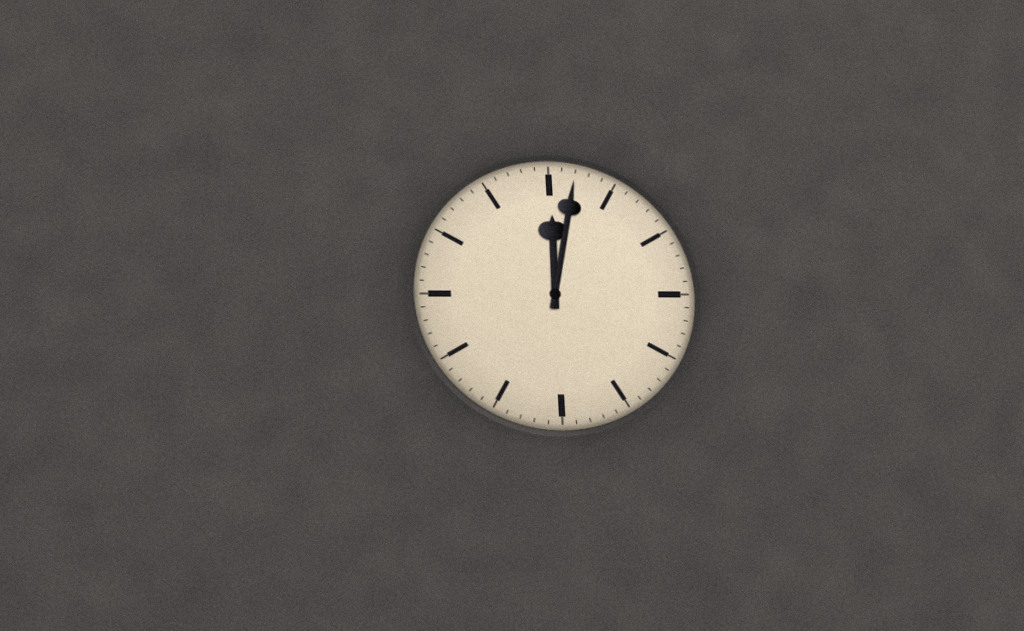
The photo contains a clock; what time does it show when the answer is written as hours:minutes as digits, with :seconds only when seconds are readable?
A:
12:02
